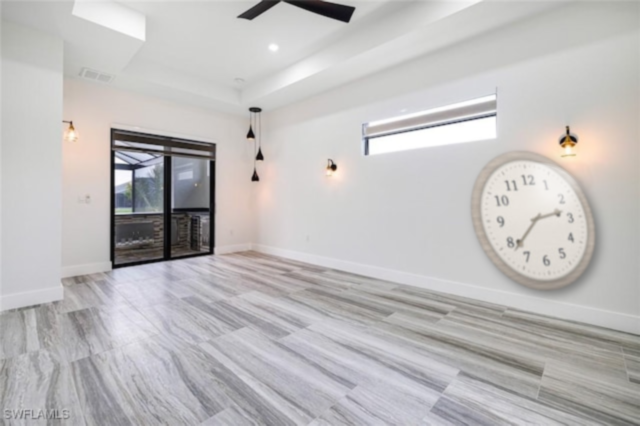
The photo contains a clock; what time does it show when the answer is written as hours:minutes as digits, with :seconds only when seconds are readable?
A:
2:38
